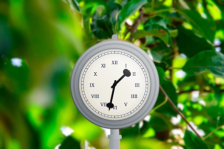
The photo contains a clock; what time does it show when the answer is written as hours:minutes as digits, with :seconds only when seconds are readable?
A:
1:32
